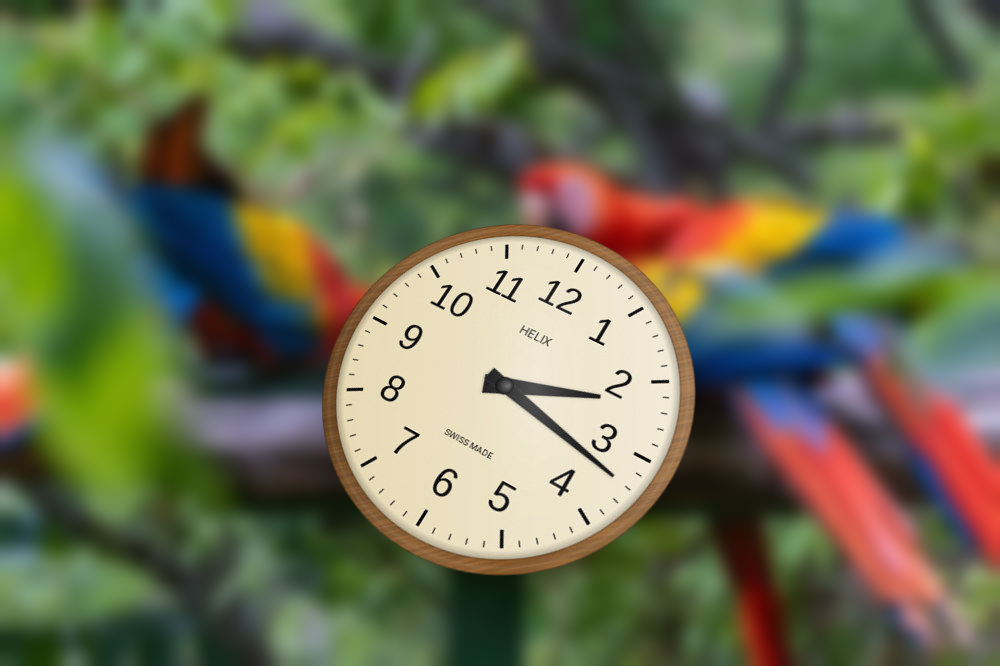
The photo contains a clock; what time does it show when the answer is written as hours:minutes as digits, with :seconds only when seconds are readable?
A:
2:17
